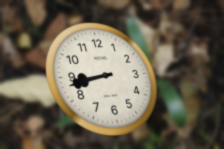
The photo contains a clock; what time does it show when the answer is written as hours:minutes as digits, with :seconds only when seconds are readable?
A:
8:43
